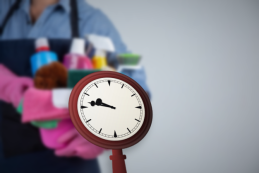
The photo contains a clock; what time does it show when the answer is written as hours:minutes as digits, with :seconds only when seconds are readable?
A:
9:47
